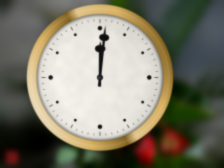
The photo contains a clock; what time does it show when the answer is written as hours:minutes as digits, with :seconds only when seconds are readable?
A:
12:01
